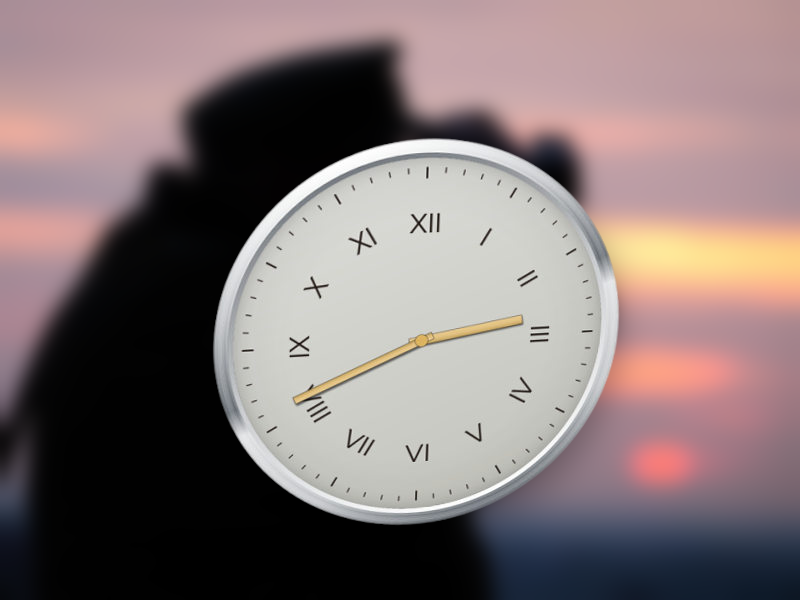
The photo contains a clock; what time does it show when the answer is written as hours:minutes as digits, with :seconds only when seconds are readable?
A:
2:41
